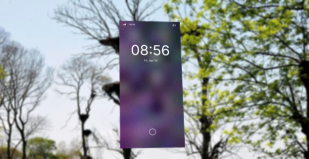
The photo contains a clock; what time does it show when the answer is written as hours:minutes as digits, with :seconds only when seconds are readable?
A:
8:56
